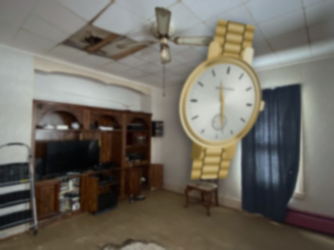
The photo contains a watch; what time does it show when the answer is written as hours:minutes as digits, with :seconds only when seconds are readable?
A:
11:28
